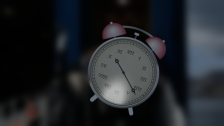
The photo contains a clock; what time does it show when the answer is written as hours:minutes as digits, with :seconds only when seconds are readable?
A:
10:22
